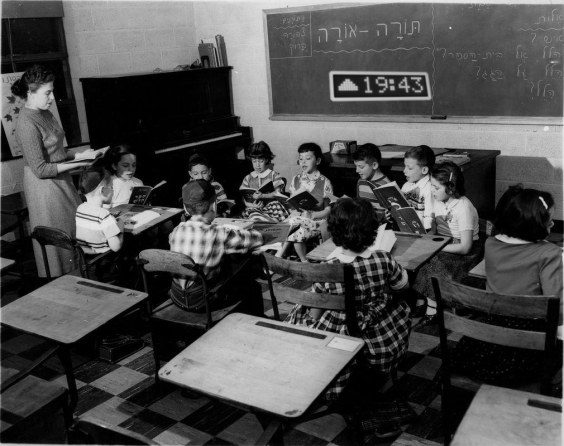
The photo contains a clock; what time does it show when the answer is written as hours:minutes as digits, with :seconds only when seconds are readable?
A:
19:43
